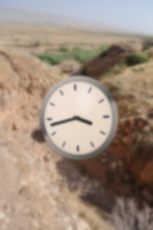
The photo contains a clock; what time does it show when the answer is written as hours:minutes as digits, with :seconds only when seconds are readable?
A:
3:43
